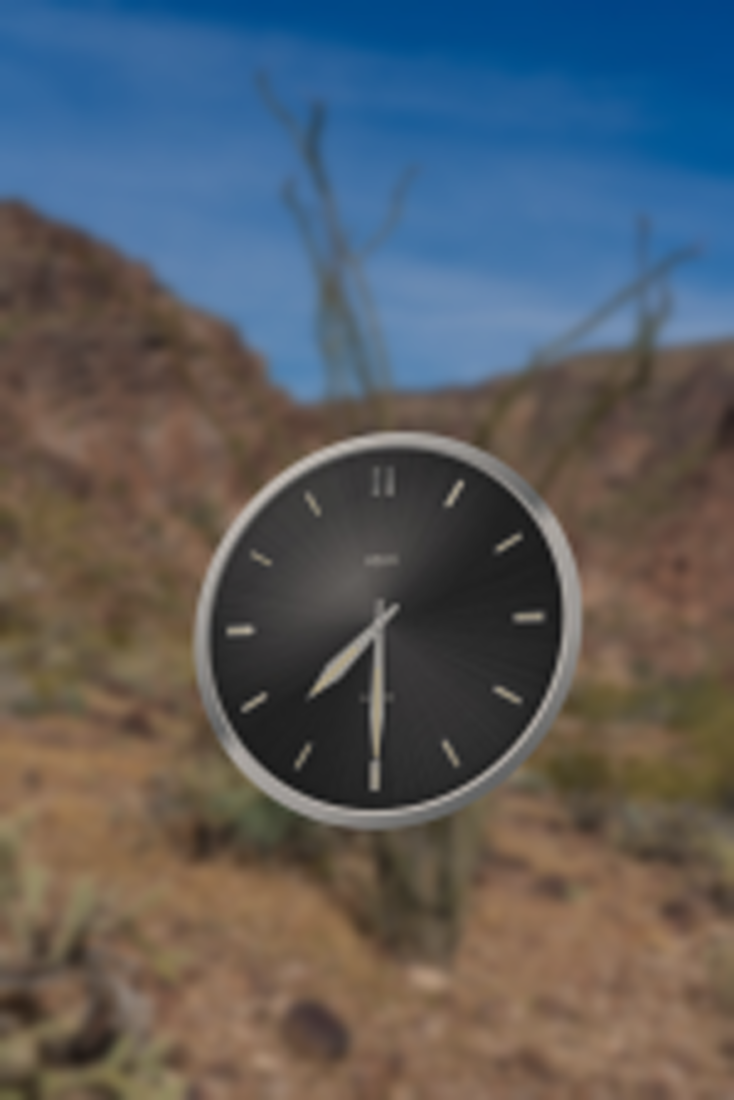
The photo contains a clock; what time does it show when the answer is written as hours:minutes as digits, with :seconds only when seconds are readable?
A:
7:30
